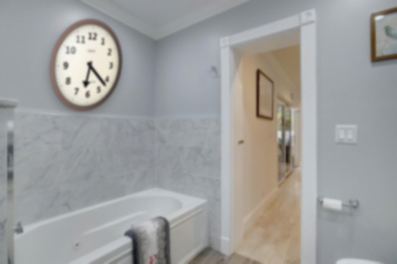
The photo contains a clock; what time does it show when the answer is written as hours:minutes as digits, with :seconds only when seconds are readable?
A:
6:22
